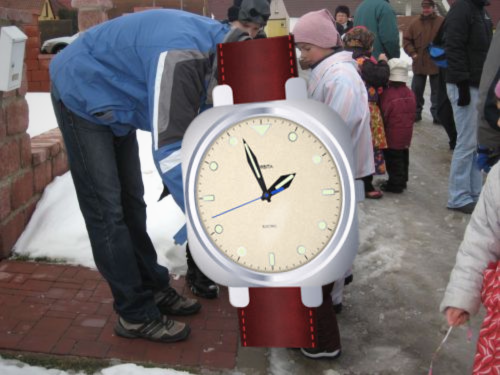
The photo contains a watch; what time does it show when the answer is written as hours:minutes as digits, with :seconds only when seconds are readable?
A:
1:56:42
